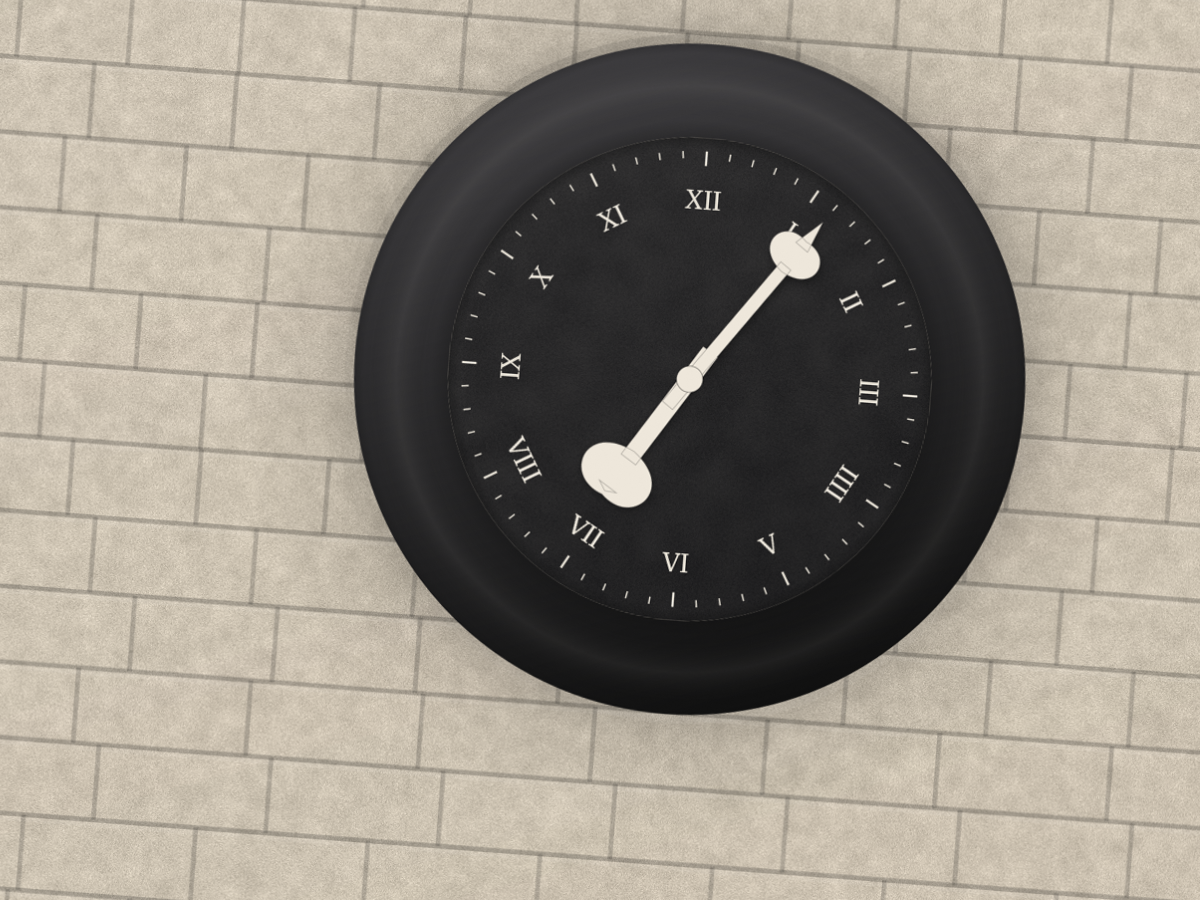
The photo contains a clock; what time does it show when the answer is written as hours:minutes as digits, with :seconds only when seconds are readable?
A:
7:06
